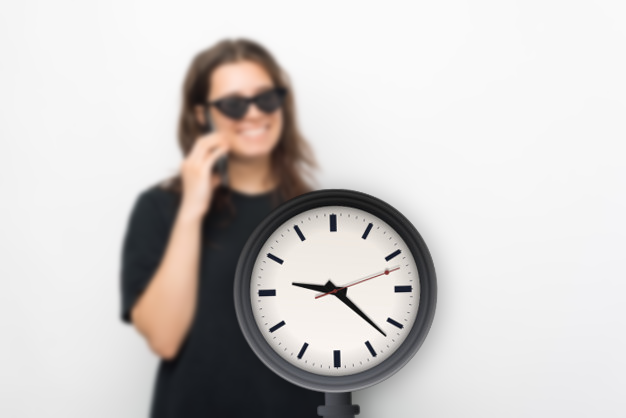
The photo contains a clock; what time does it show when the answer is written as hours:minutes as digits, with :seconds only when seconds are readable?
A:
9:22:12
